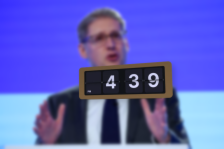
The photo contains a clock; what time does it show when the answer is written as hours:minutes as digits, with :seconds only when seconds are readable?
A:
4:39
